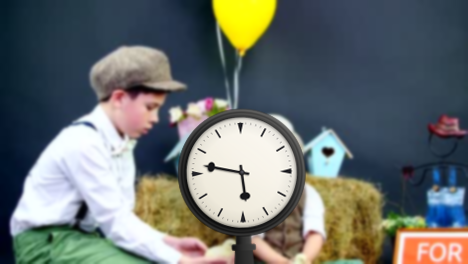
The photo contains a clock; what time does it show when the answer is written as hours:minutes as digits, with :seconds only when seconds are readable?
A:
5:47
